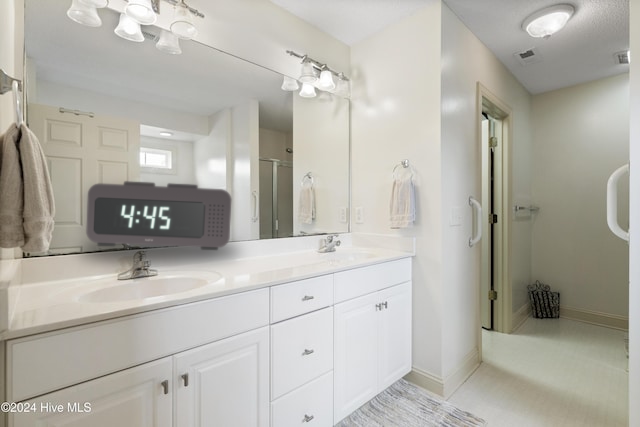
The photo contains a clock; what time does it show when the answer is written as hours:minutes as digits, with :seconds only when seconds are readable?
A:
4:45
